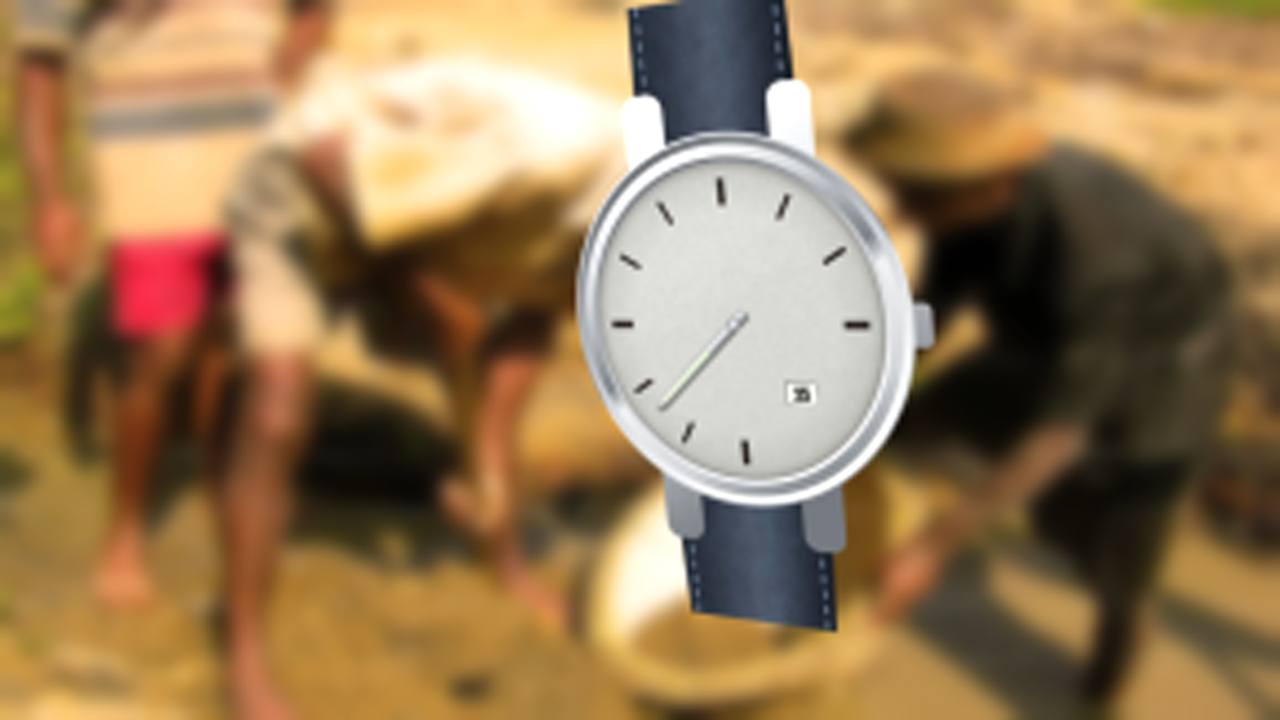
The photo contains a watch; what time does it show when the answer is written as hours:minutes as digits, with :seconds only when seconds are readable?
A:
7:38
